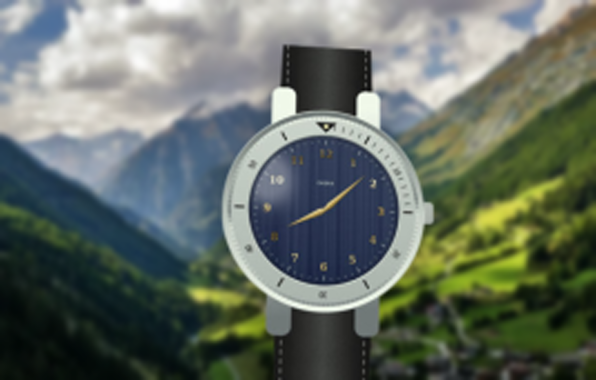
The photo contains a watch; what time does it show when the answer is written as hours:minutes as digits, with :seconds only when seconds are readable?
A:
8:08
